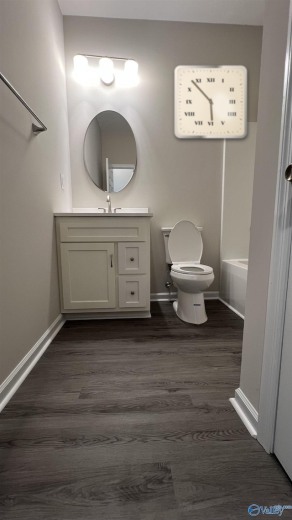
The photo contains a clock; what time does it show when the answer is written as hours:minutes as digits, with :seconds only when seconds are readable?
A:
5:53
